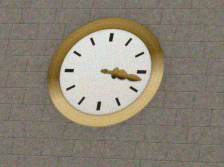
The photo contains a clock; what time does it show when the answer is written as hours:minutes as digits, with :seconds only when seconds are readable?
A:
3:17
